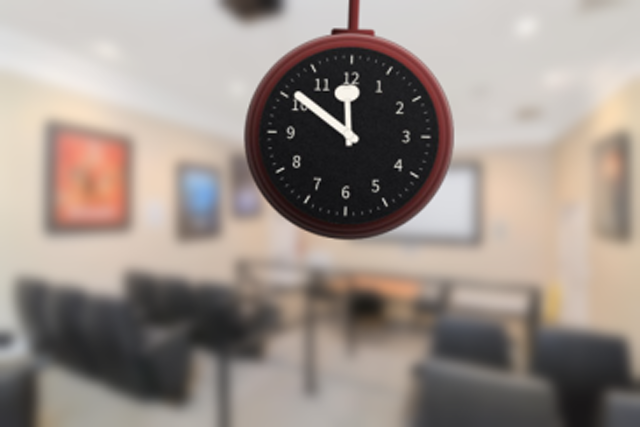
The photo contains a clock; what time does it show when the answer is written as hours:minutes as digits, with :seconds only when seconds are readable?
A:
11:51
